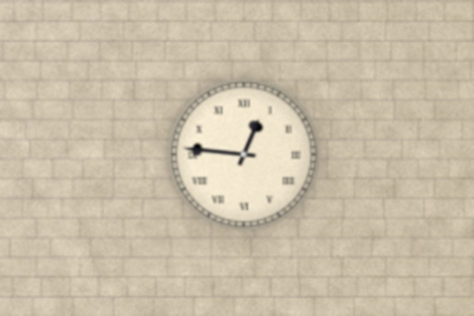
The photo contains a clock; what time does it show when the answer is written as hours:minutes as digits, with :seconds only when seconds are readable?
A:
12:46
